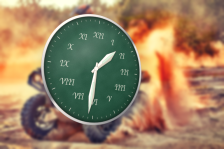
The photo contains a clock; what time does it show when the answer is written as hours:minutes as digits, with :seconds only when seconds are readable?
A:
1:31
